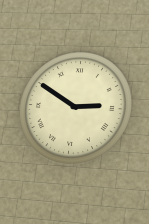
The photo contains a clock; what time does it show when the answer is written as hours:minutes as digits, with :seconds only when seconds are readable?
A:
2:50
